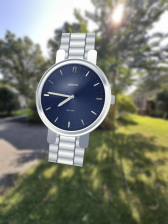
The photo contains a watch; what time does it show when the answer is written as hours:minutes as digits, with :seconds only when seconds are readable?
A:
7:46
